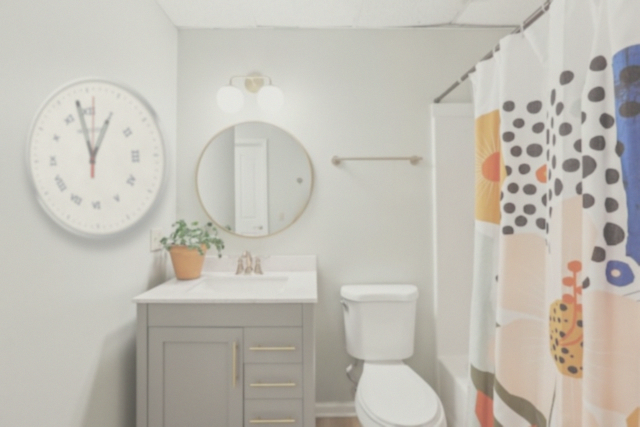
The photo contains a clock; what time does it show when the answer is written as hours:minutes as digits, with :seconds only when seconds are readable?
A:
12:58:01
